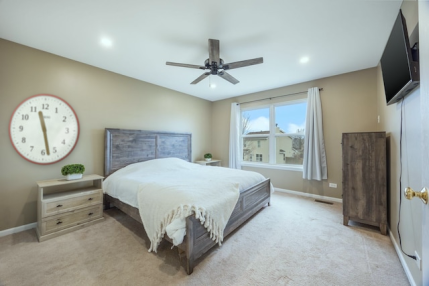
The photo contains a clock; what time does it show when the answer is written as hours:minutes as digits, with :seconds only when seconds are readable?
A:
11:28
